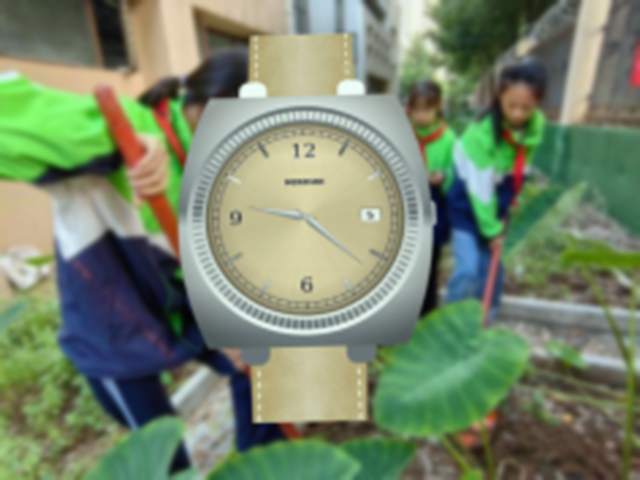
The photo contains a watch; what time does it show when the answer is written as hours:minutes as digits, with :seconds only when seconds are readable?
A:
9:22
